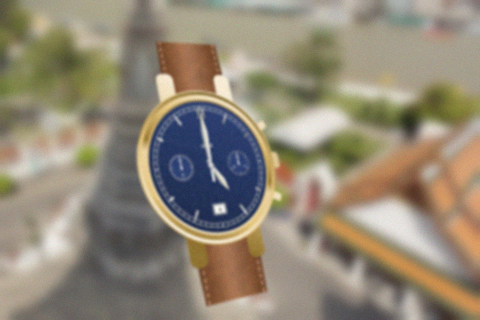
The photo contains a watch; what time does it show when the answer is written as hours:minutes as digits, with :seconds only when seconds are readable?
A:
5:00
